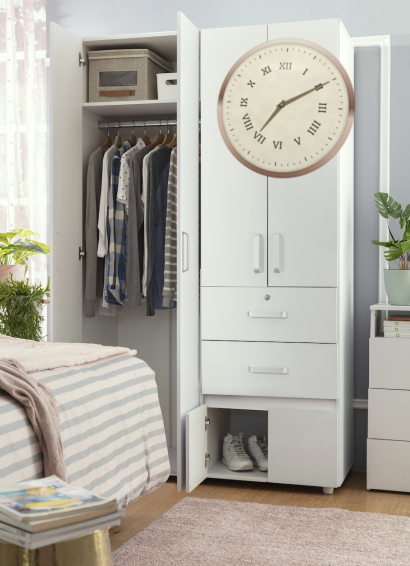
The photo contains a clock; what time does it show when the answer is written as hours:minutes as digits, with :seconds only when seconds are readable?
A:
7:10
